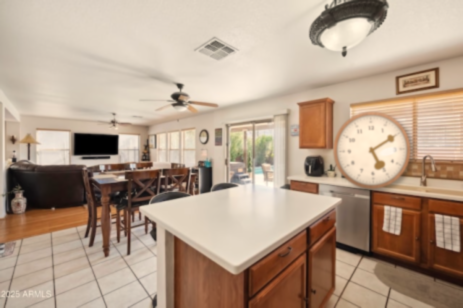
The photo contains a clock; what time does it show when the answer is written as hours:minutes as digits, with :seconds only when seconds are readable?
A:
5:10
